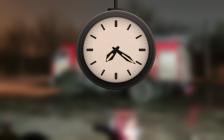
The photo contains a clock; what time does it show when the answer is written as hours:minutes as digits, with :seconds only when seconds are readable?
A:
7:21
